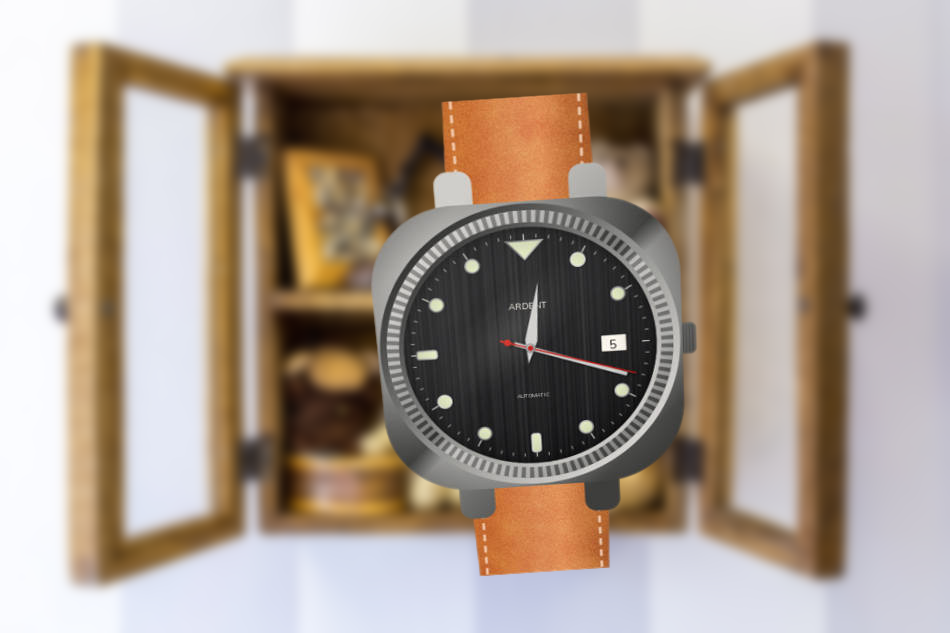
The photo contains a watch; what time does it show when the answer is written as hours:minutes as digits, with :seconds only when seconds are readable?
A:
12:18:18
